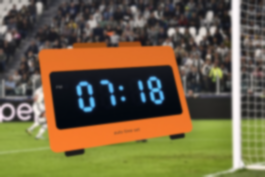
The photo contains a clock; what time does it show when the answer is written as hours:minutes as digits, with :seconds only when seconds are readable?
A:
7:18
